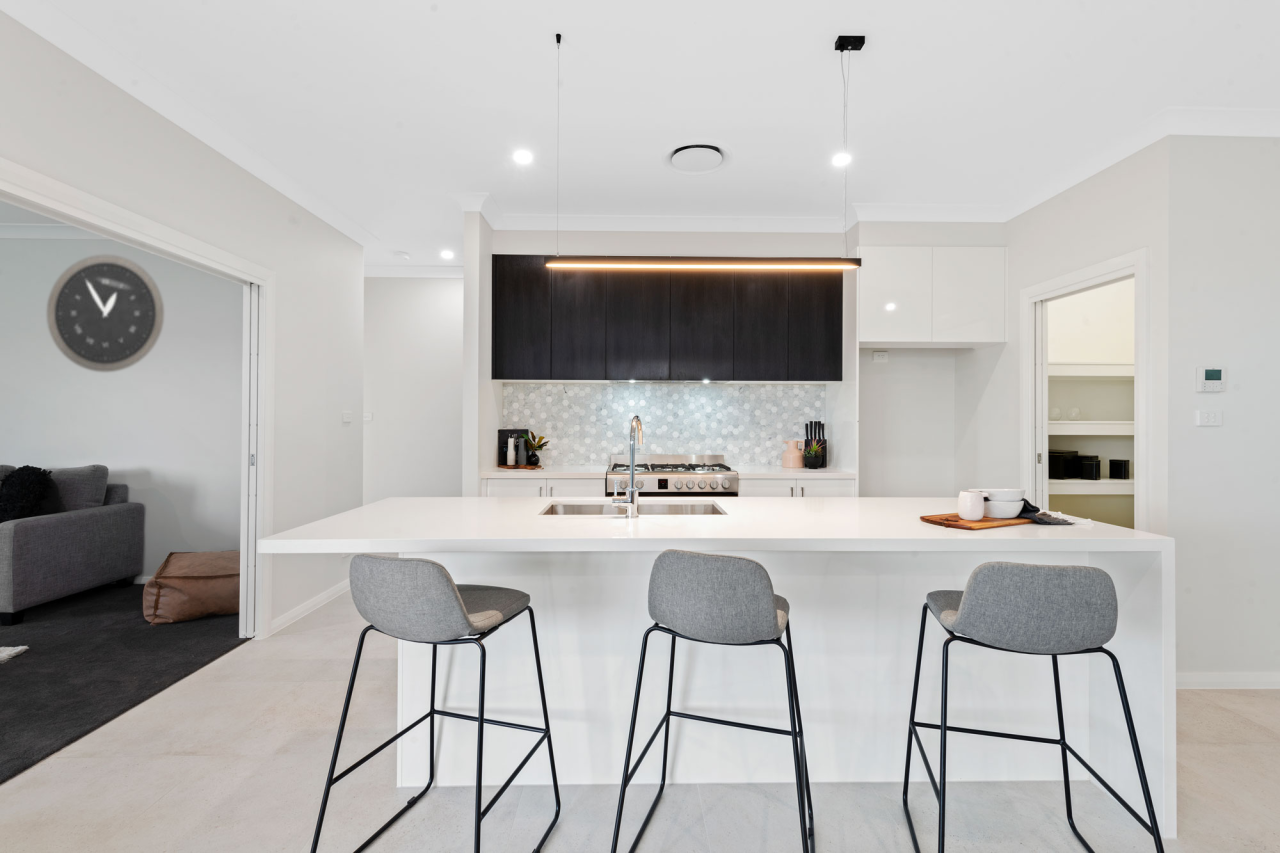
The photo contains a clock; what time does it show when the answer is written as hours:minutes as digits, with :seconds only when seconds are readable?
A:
12:55
